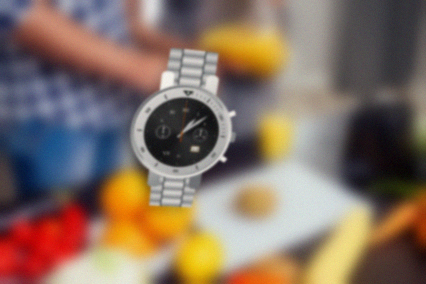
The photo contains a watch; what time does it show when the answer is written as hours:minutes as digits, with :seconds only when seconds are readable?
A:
1:08
